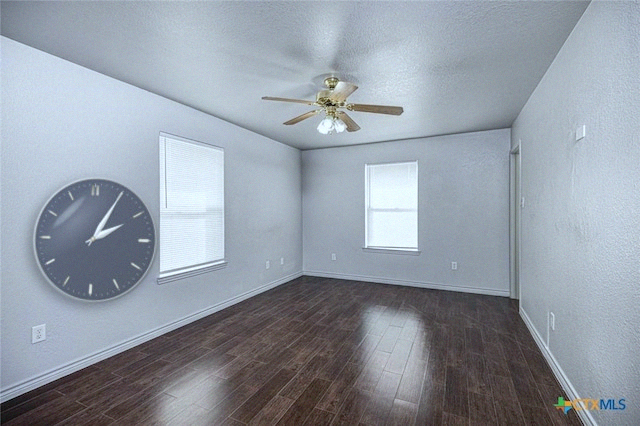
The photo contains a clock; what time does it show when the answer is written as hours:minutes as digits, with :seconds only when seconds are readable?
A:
2:05
